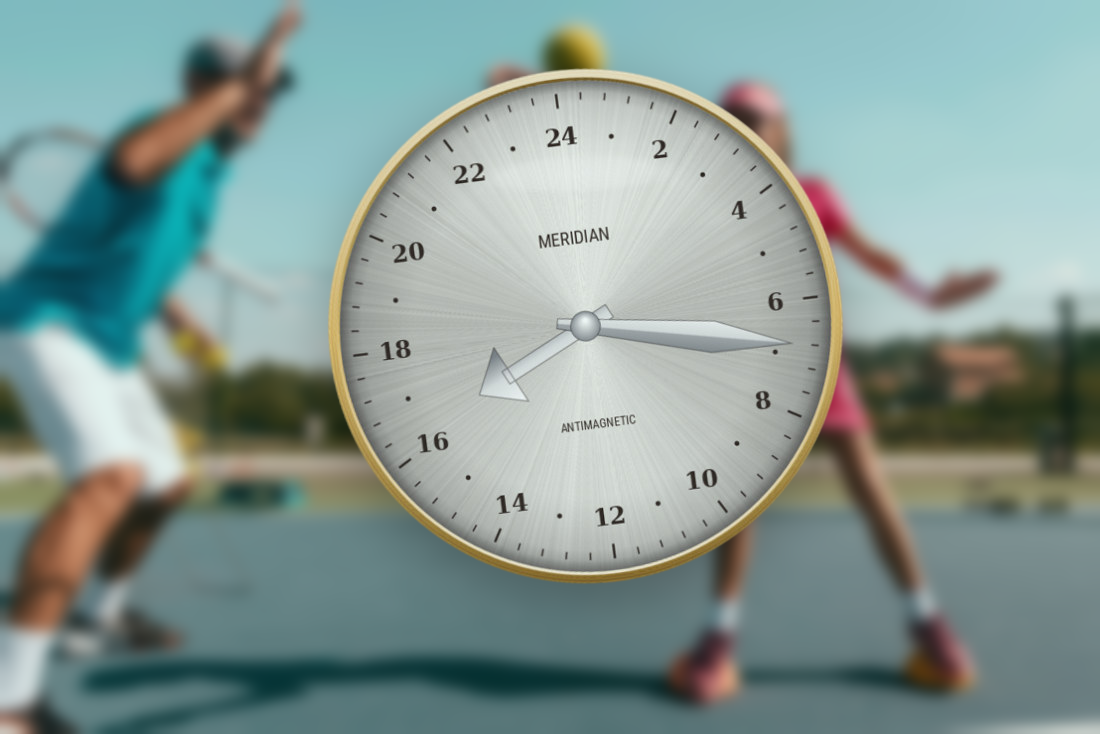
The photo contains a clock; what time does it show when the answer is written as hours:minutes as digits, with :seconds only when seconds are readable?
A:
16:17
